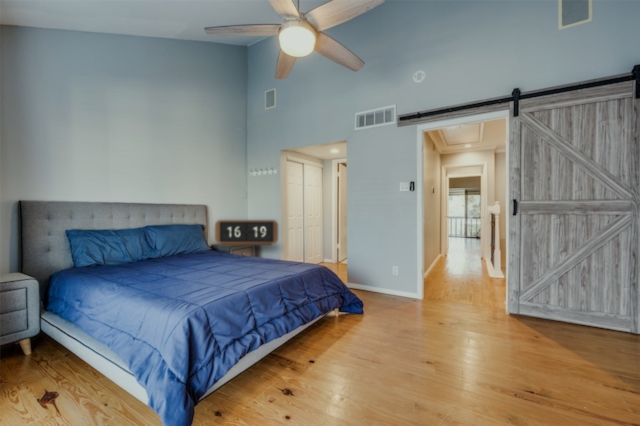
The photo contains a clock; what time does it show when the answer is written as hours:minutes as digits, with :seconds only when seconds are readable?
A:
16:19
